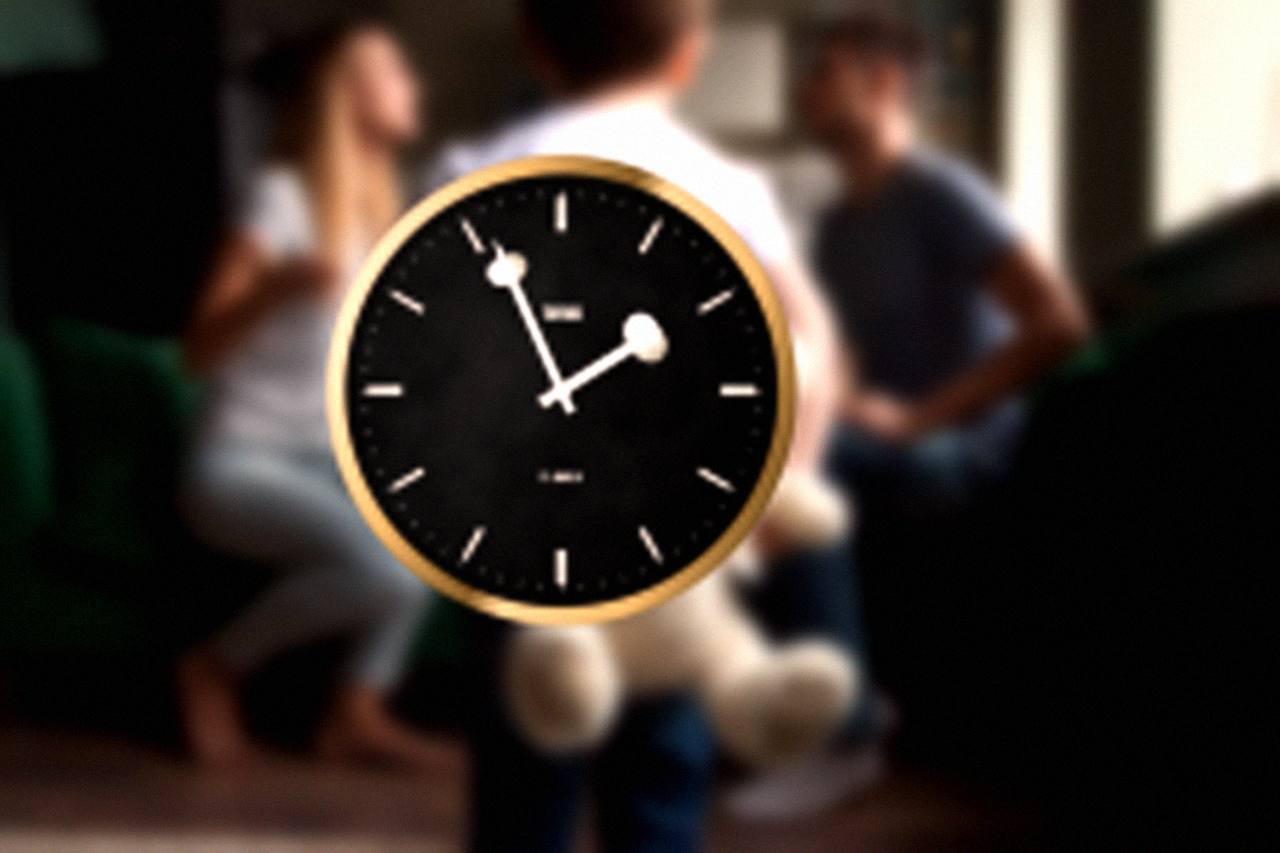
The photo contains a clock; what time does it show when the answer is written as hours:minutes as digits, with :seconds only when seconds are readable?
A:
1:56
